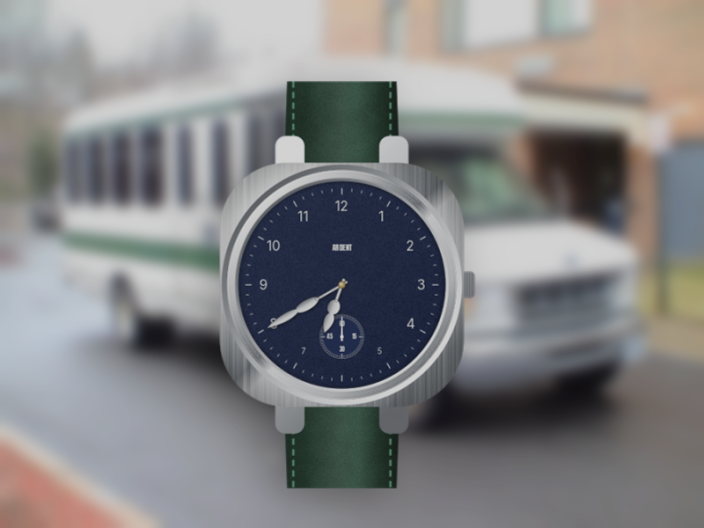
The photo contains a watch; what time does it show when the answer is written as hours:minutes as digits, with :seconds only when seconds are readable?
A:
6:40
